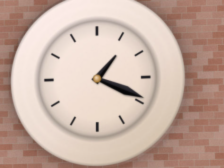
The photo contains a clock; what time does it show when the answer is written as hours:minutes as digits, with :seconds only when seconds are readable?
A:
1:19
